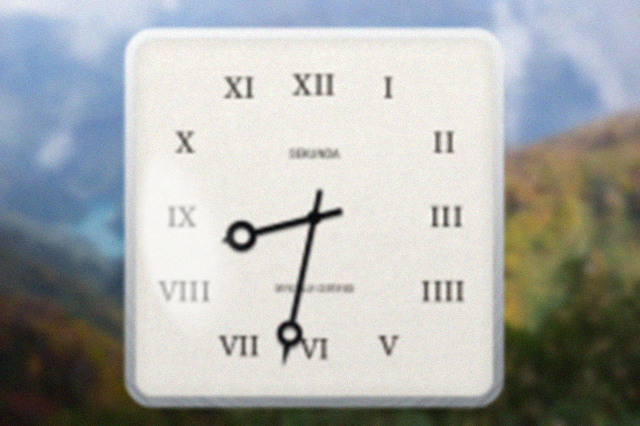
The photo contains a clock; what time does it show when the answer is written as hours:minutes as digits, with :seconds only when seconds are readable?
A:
8:32
